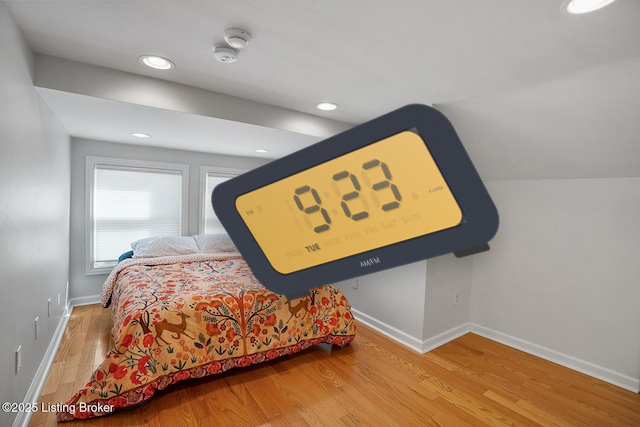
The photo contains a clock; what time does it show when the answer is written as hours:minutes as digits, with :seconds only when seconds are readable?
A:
9:23
